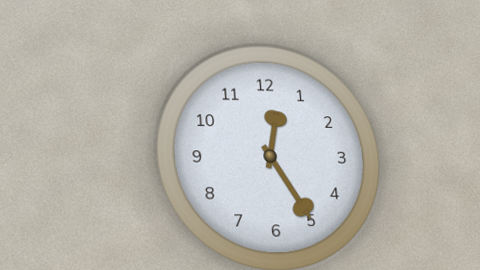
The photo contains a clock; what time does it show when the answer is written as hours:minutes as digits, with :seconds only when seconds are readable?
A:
12:25
